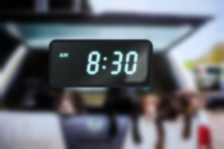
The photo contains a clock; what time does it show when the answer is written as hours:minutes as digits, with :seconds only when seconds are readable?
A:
8:30
